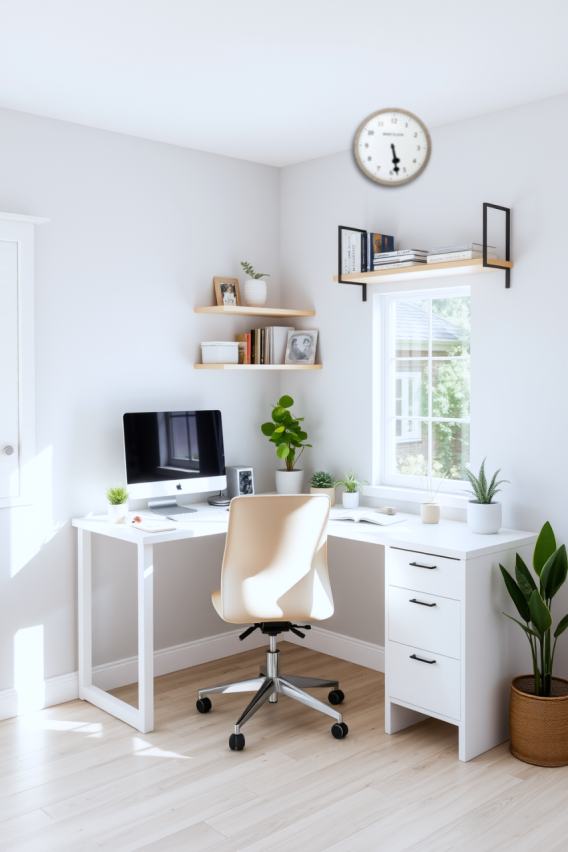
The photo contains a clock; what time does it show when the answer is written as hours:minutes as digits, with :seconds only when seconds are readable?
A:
5:28
